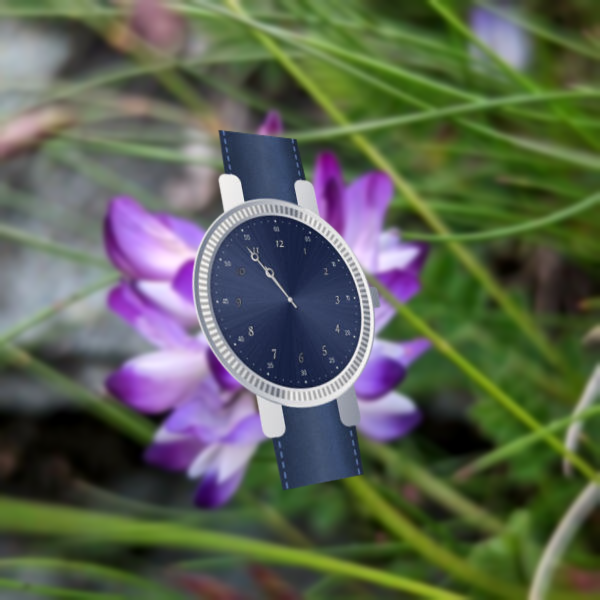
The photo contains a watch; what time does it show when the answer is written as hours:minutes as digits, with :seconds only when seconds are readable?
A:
10:54
